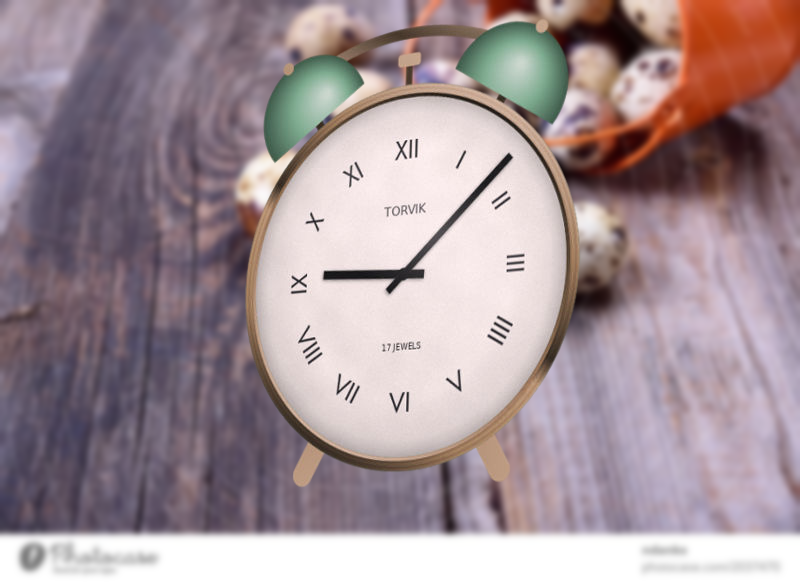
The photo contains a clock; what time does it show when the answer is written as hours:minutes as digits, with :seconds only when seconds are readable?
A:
9:08
